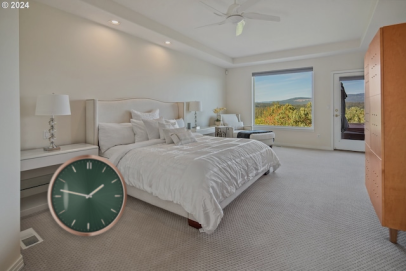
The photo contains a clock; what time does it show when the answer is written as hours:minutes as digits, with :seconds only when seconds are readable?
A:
1:47
